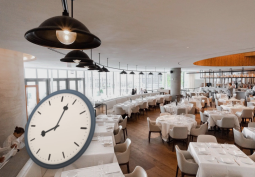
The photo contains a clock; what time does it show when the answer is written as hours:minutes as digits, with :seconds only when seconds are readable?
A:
8:03
